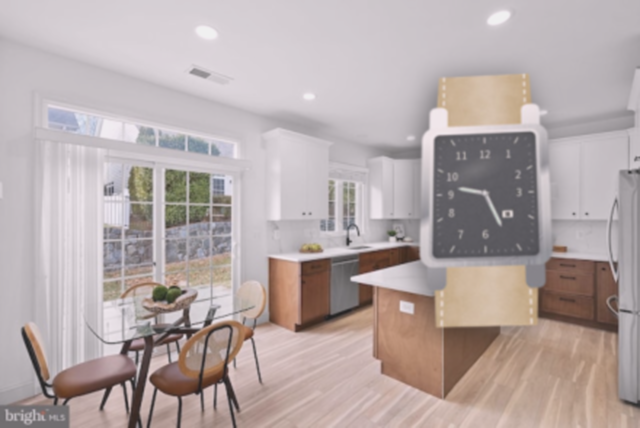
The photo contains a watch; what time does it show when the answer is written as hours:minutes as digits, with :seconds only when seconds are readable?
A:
9:26
